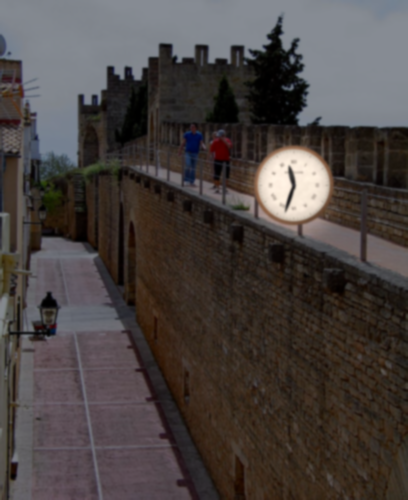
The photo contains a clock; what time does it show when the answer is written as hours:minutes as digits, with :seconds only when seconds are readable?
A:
11:33
